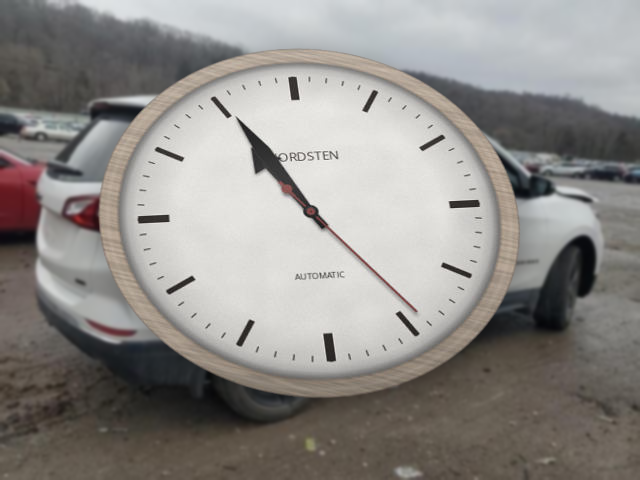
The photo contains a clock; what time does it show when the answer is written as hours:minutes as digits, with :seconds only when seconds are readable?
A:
10:55:24
